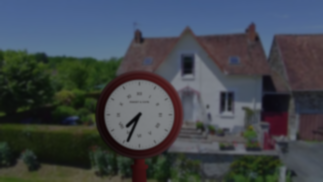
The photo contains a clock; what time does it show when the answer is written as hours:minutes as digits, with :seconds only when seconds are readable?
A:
7:34
